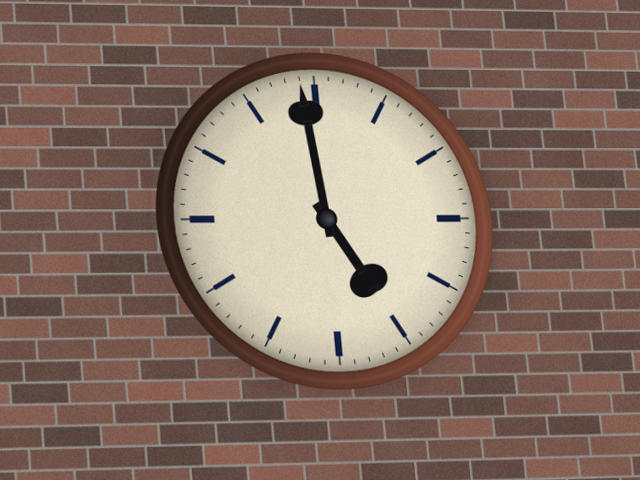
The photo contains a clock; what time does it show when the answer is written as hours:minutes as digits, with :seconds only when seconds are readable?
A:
4:59
